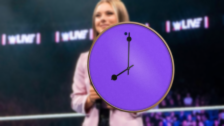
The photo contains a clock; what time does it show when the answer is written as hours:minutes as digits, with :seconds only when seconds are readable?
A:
8:01
